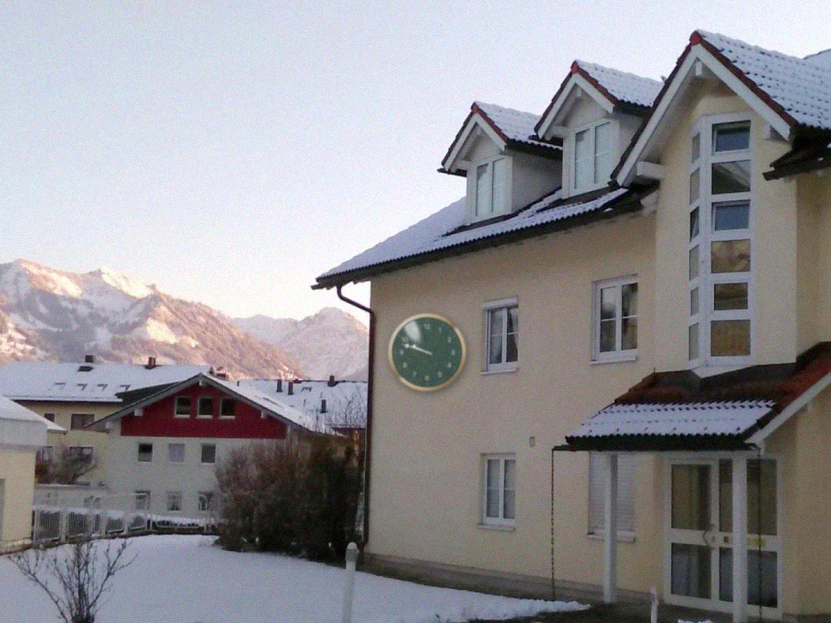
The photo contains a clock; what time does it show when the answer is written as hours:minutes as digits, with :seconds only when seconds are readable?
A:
9:48
